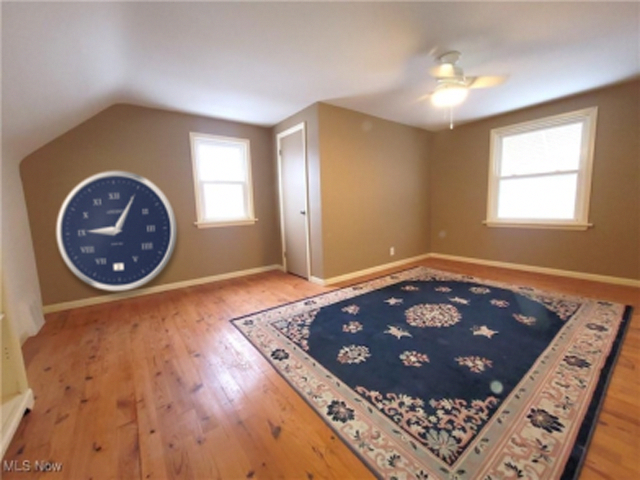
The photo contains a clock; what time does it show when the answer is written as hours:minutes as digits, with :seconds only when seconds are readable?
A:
9:05
